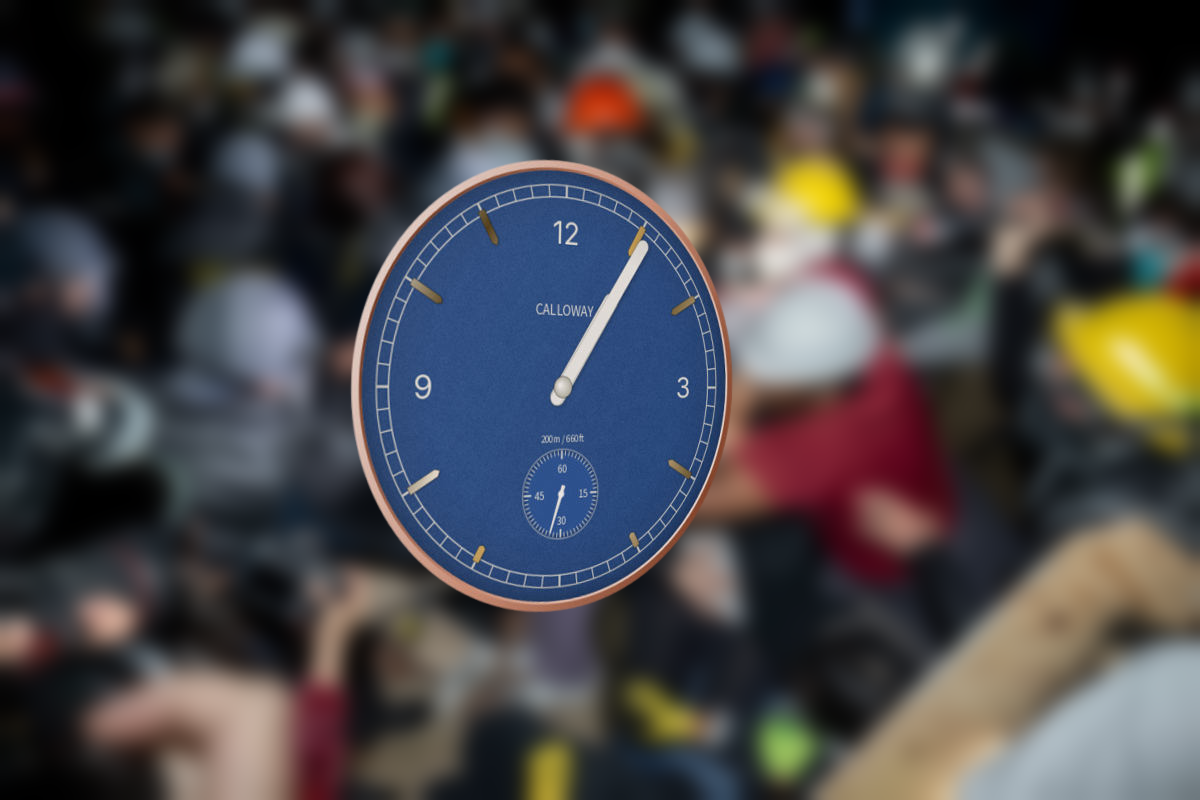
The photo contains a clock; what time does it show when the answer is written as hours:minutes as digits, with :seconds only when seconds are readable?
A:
1:05:33
